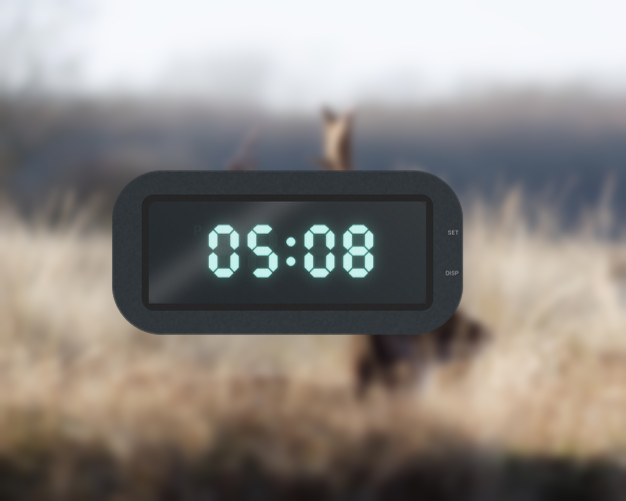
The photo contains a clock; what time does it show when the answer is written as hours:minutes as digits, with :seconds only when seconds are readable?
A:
5:08
